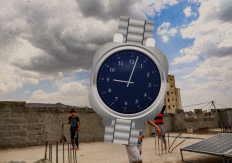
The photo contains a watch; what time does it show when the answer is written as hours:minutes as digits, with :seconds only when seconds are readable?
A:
9:02
